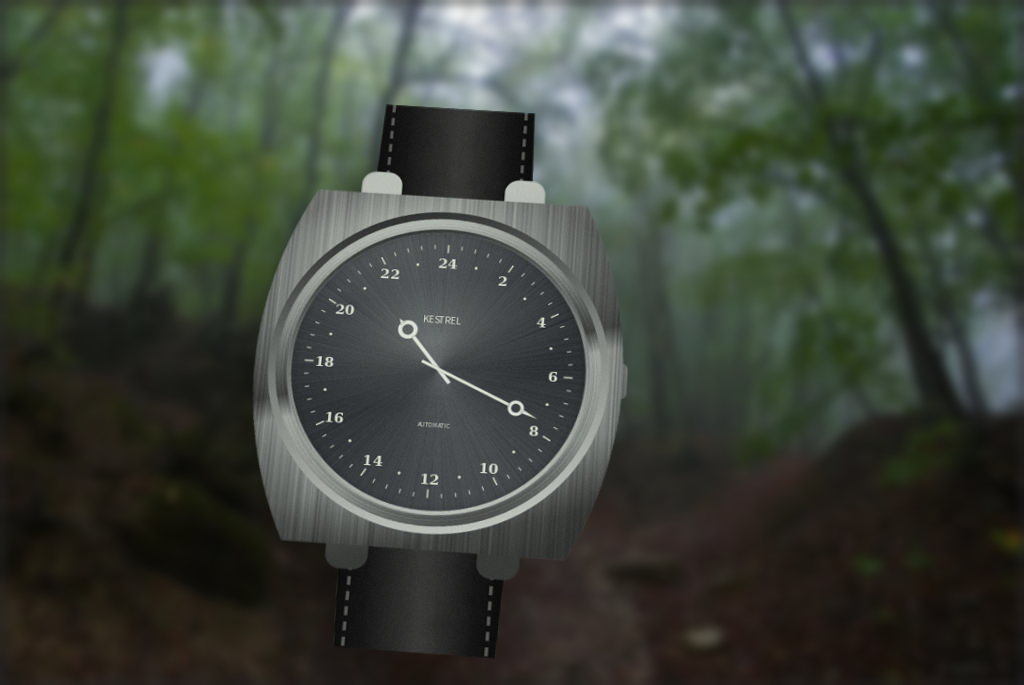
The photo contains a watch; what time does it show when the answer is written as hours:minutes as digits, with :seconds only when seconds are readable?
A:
21:19
